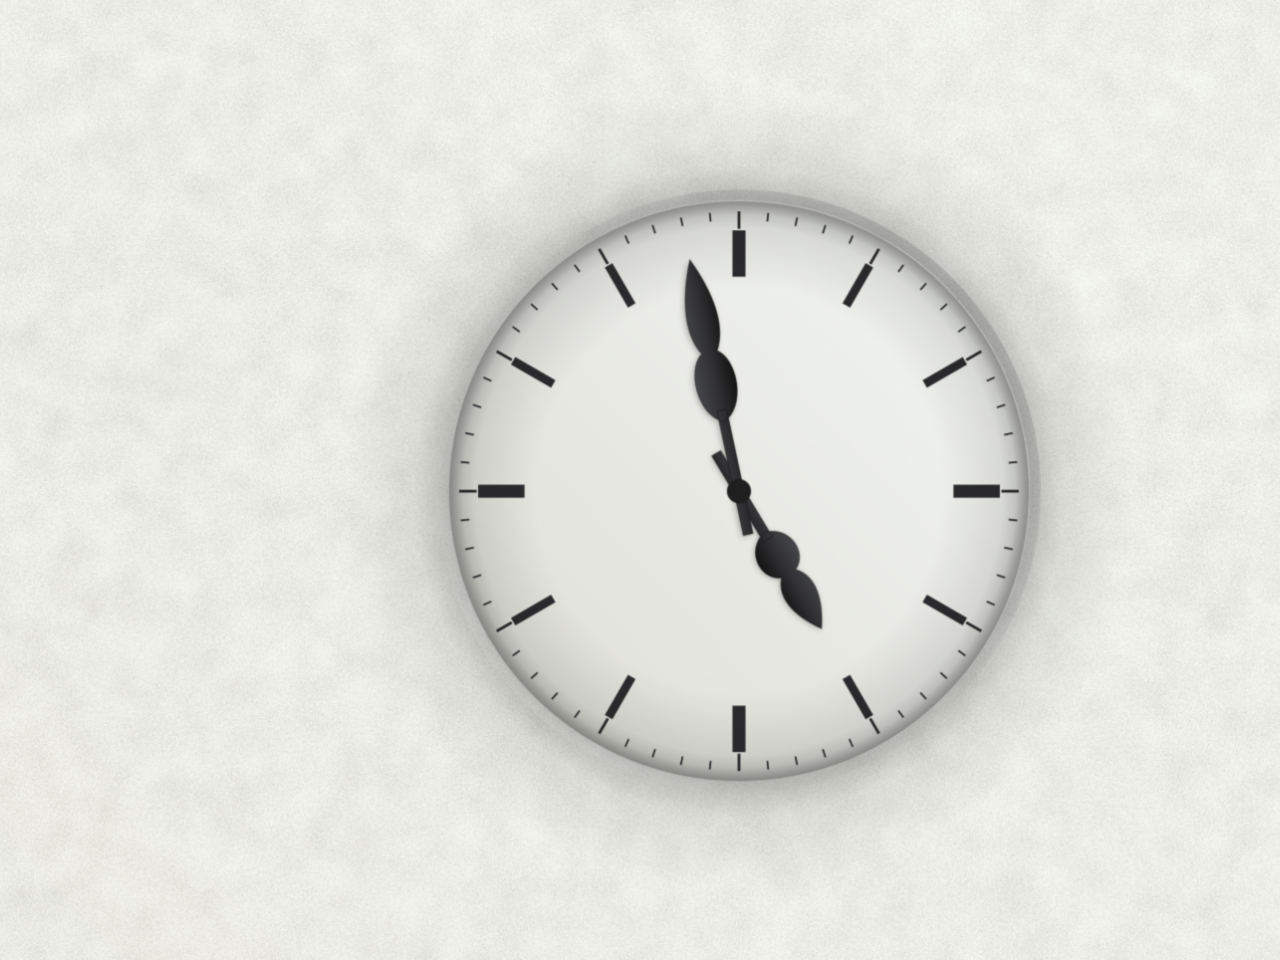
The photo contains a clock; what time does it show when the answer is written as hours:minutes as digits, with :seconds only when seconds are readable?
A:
4:58
